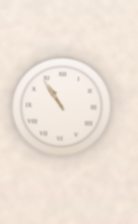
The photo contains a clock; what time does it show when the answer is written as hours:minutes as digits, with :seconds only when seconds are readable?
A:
10:54
